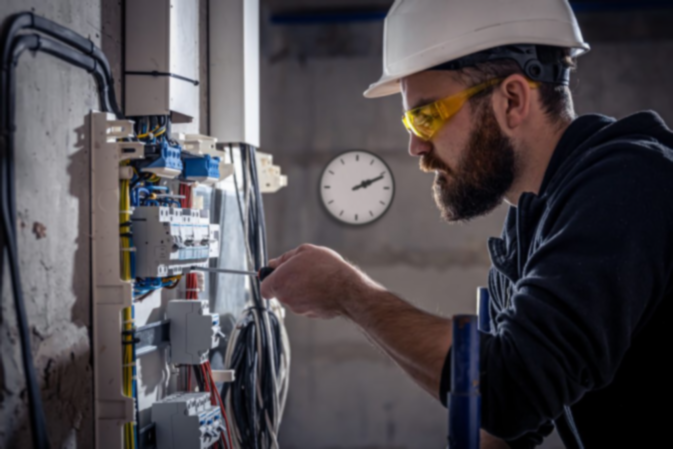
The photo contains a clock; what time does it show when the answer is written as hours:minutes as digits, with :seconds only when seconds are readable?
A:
2:11
